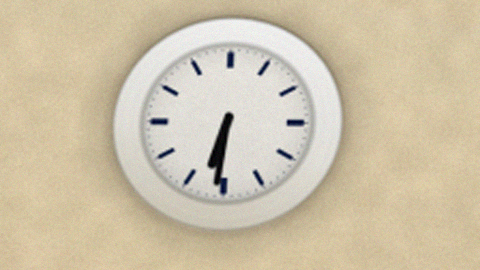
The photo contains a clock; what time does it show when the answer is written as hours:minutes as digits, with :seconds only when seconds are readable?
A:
6:31
